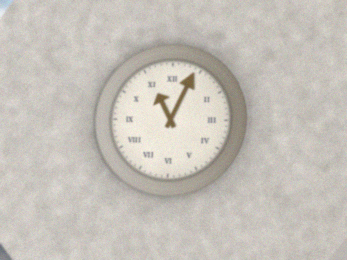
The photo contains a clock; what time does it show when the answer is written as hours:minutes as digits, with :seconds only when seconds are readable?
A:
11:04
